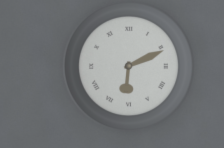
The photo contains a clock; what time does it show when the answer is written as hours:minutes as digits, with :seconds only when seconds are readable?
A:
6:11
